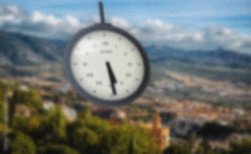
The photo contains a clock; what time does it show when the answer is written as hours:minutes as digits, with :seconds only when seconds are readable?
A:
5:29
